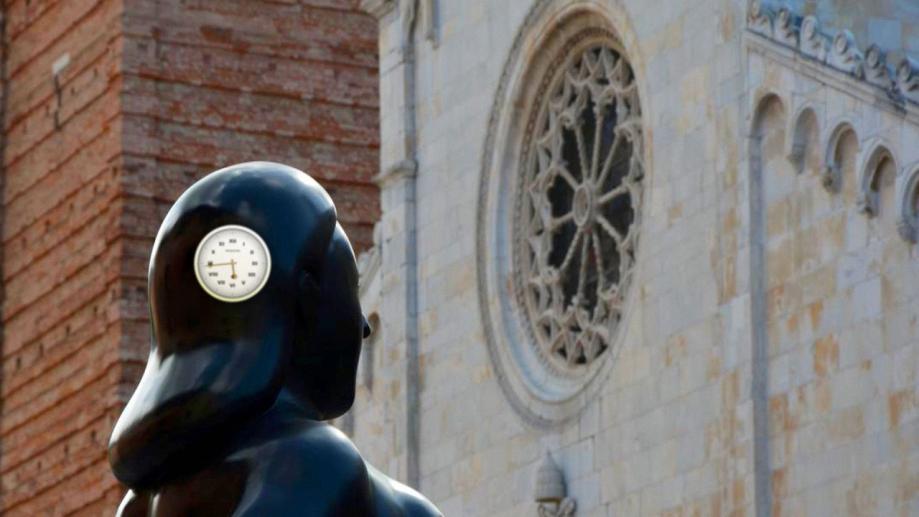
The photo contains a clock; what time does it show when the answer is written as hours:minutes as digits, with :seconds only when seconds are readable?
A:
5:44
